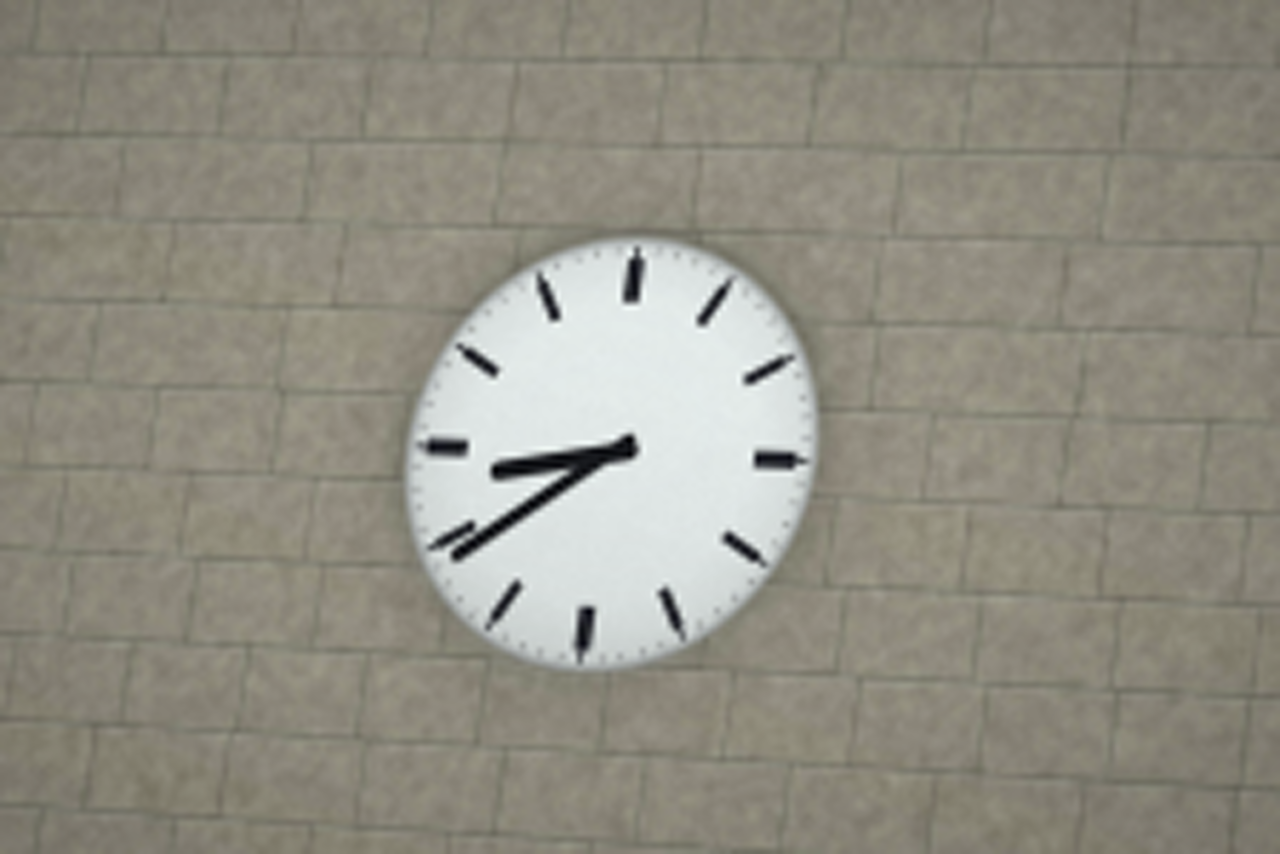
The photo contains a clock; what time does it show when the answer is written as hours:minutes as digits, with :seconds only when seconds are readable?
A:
8:39
